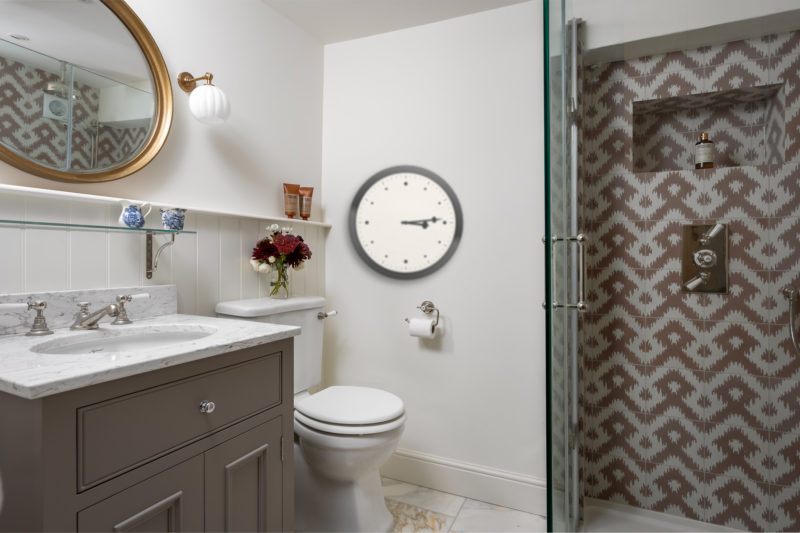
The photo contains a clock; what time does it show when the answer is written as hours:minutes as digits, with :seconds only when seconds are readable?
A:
3:14
